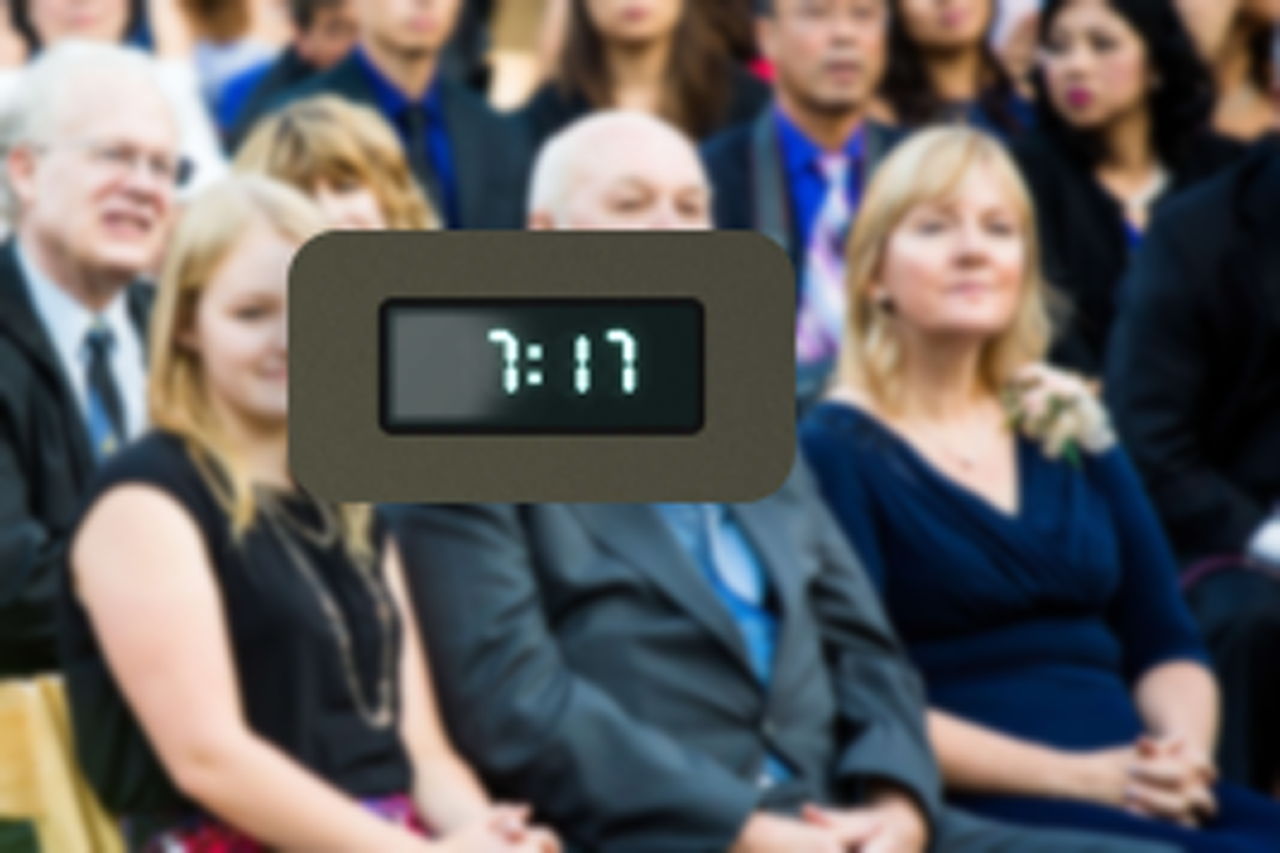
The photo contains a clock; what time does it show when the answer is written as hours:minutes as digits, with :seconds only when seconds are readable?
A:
7:17
